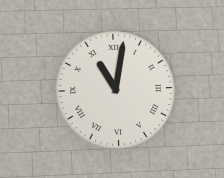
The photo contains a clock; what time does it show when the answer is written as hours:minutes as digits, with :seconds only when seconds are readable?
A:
11:02
